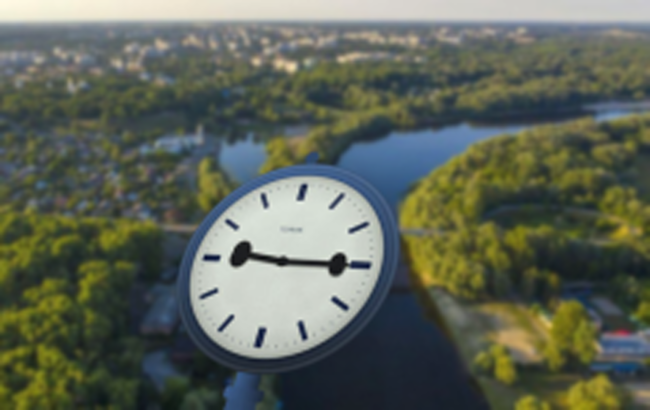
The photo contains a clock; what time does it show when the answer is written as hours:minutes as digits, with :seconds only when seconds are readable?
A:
9:15
